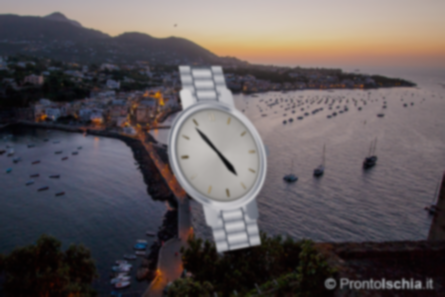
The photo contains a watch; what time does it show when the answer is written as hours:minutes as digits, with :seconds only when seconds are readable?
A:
4:54
